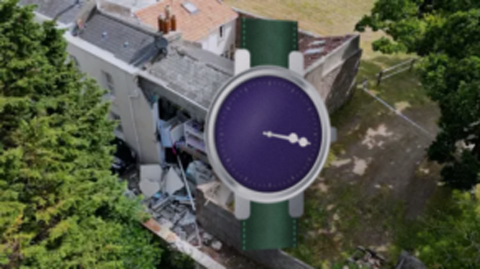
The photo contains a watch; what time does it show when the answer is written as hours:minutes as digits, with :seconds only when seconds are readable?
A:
3:17
